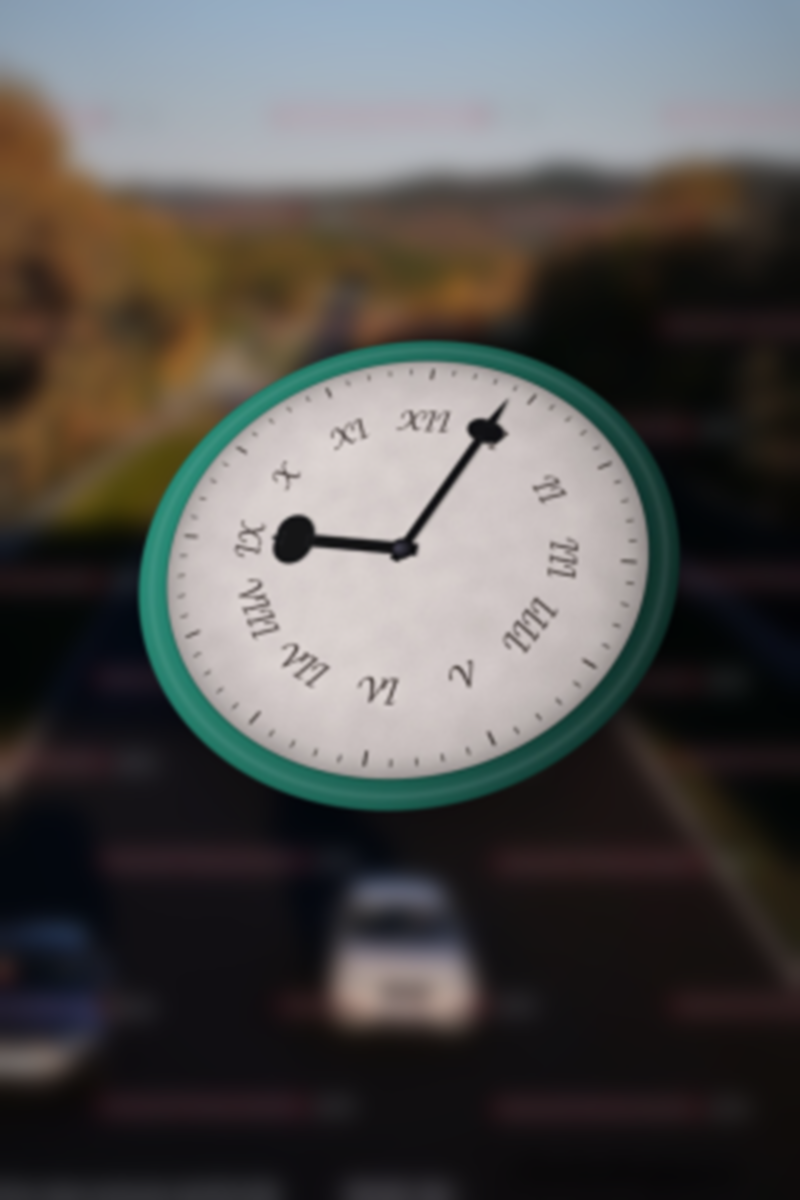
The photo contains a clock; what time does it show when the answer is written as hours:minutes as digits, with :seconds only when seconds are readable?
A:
9:04
